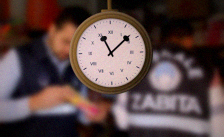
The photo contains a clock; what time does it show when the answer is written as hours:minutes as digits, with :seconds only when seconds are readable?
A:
11:08
